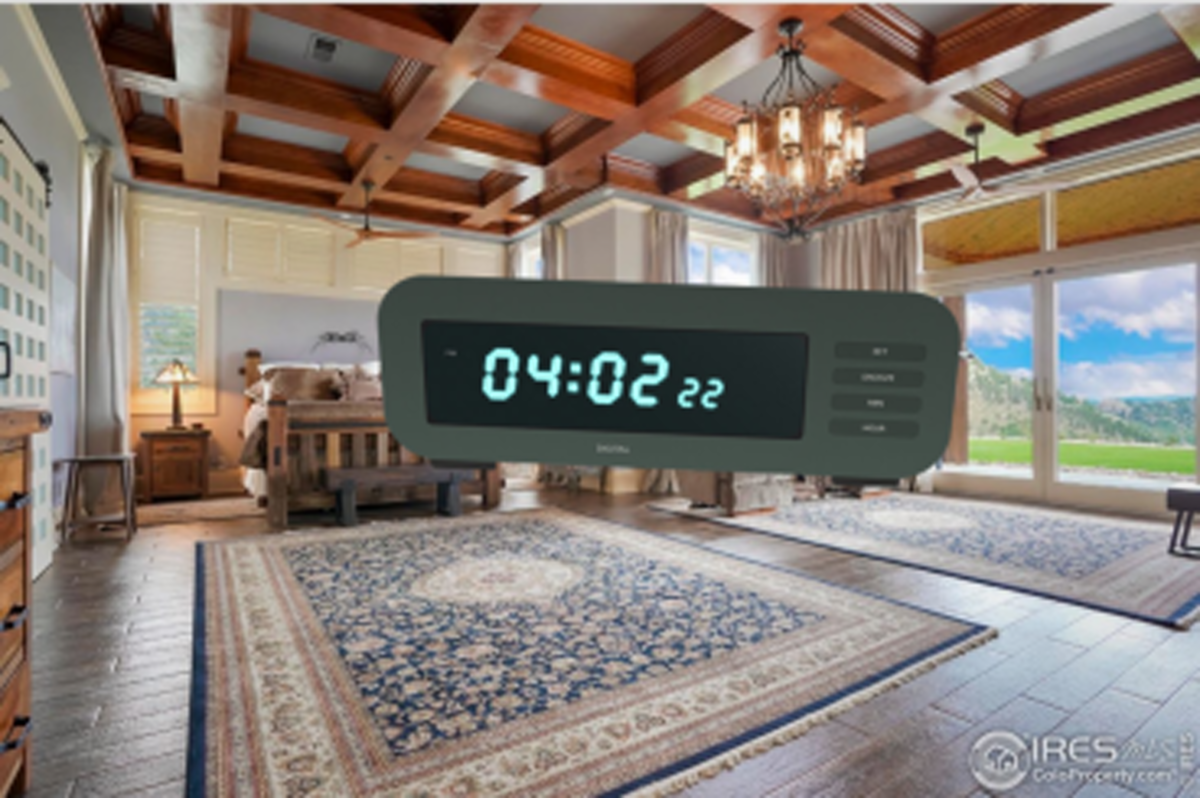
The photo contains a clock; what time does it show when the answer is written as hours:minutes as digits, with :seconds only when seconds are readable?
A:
4:02:22
